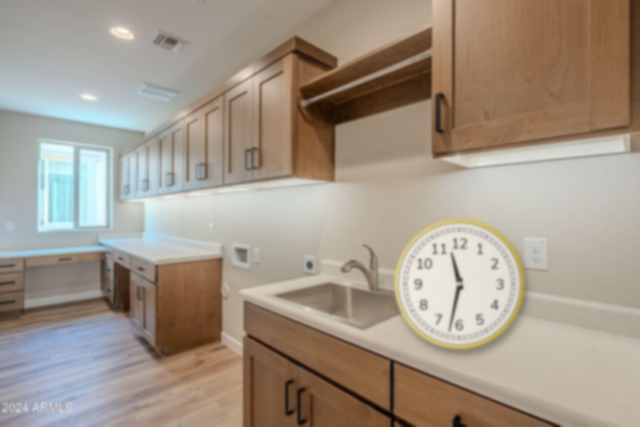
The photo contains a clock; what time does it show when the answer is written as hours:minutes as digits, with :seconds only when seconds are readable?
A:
11:32
